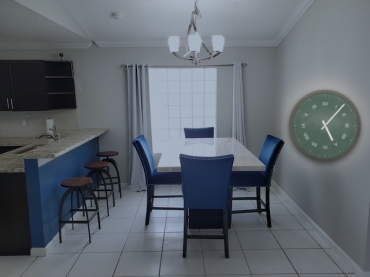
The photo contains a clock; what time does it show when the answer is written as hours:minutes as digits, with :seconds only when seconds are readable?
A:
5:07
